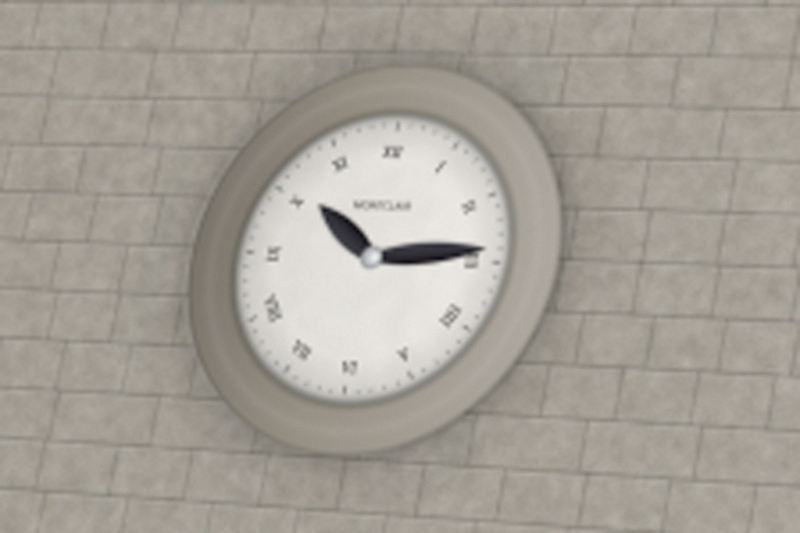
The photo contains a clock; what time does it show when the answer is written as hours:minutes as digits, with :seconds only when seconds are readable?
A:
10:14
